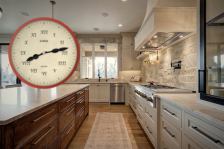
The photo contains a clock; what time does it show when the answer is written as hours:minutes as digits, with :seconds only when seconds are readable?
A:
8:13
